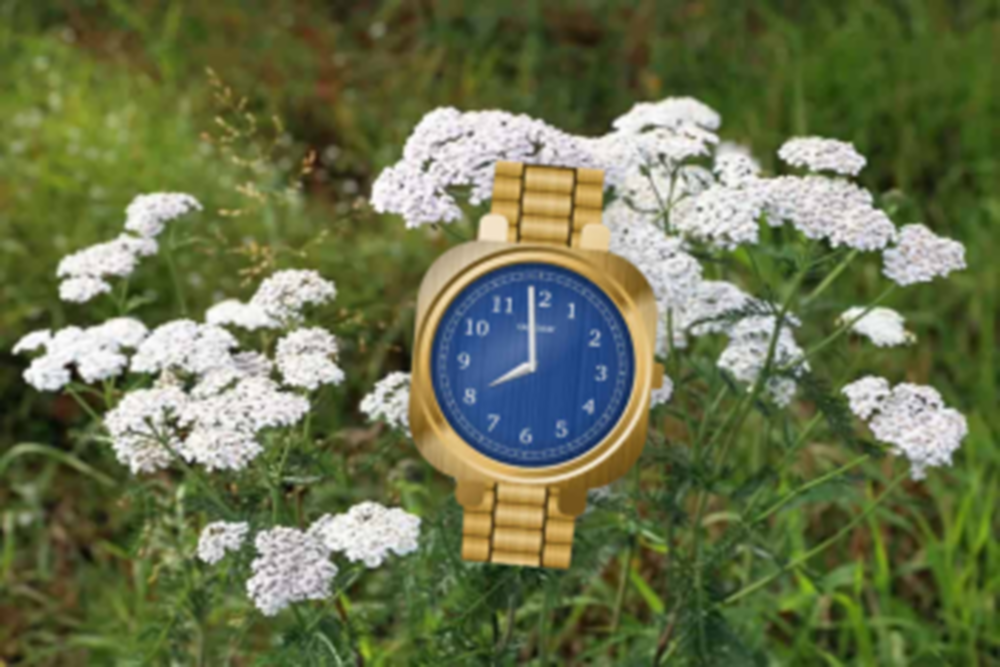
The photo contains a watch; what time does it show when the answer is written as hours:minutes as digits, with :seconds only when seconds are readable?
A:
7:59
